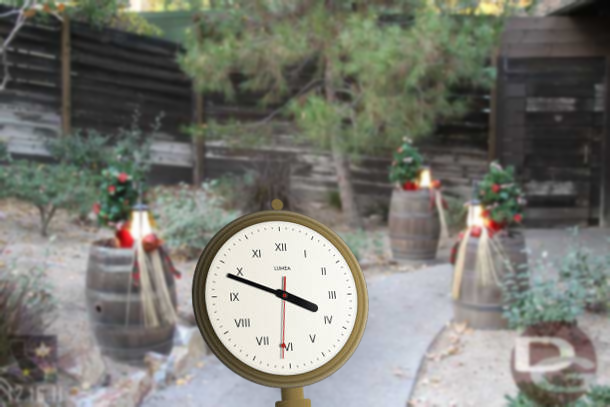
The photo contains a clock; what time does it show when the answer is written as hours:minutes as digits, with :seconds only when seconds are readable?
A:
3:48:31
